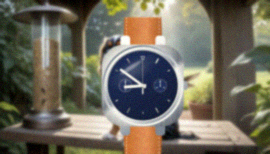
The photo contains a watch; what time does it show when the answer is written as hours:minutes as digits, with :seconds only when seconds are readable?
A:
8:51
